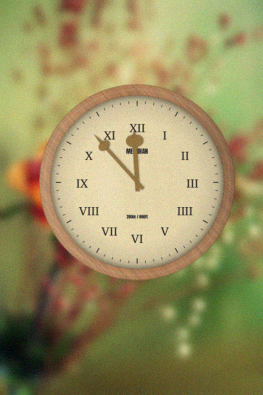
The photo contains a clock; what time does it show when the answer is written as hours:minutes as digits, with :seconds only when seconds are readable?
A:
11:53
